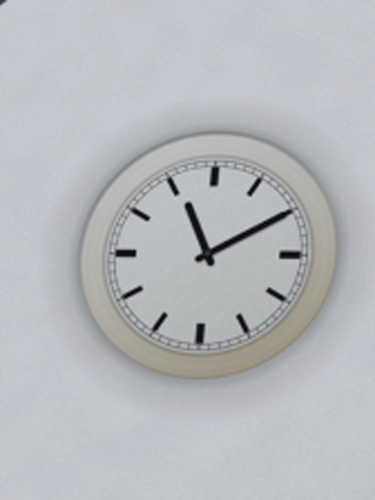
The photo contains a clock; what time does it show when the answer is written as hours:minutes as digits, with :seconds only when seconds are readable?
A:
11:10
